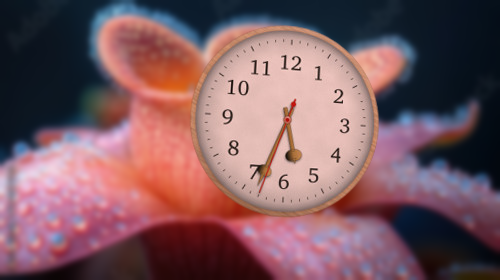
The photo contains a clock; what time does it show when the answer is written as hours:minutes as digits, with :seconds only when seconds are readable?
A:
5:33:33
